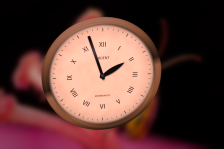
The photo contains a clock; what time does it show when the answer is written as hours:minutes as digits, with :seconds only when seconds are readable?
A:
1:57
